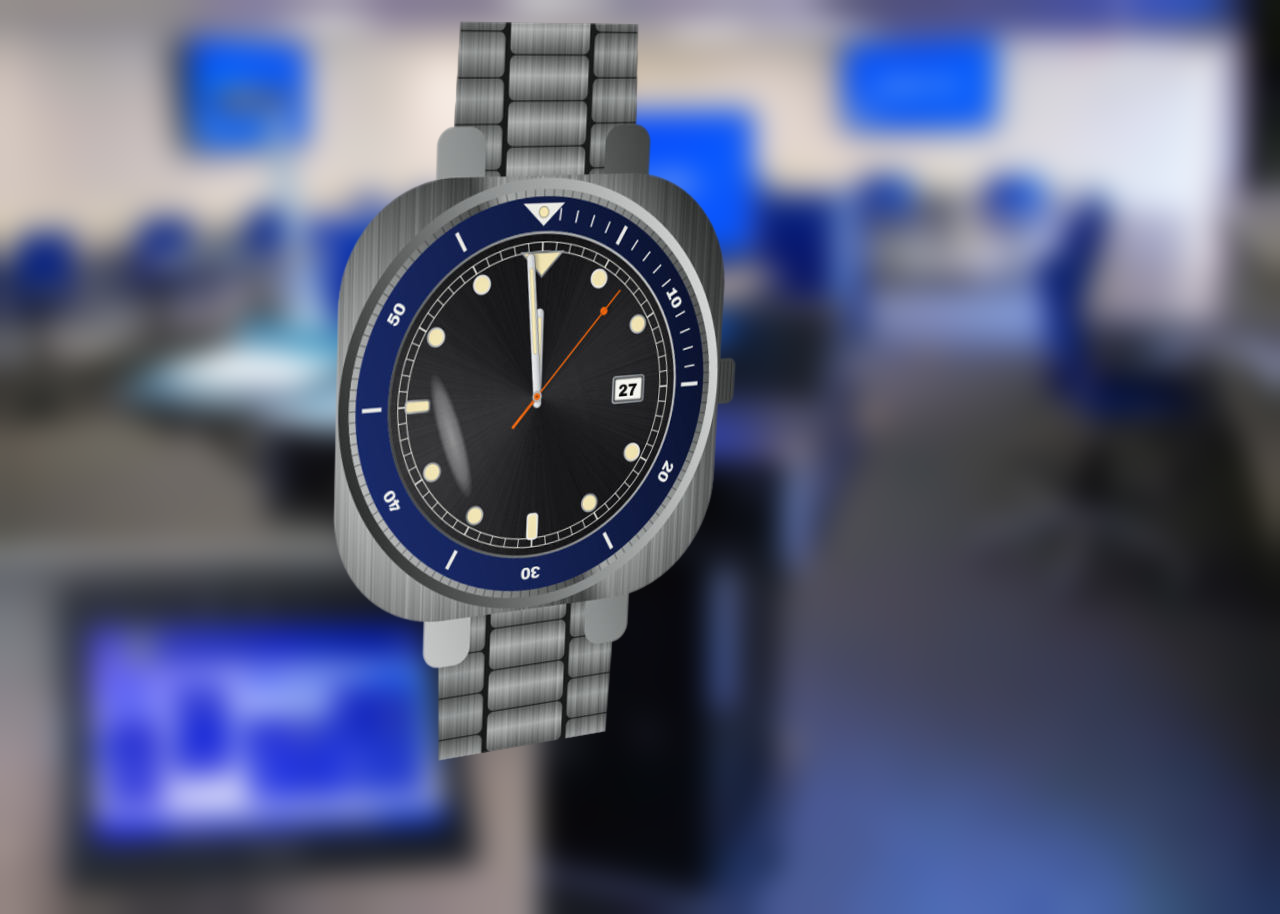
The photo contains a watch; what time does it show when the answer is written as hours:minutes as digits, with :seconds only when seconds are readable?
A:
11:59:07
